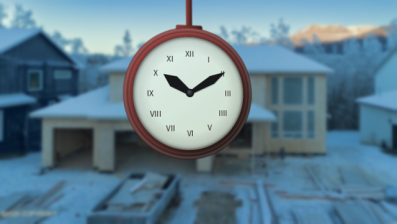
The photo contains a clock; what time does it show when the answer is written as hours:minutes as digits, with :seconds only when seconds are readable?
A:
10:10
